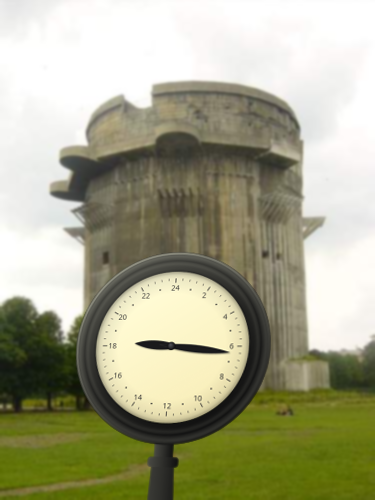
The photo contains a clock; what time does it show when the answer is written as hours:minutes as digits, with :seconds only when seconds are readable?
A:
18:16
